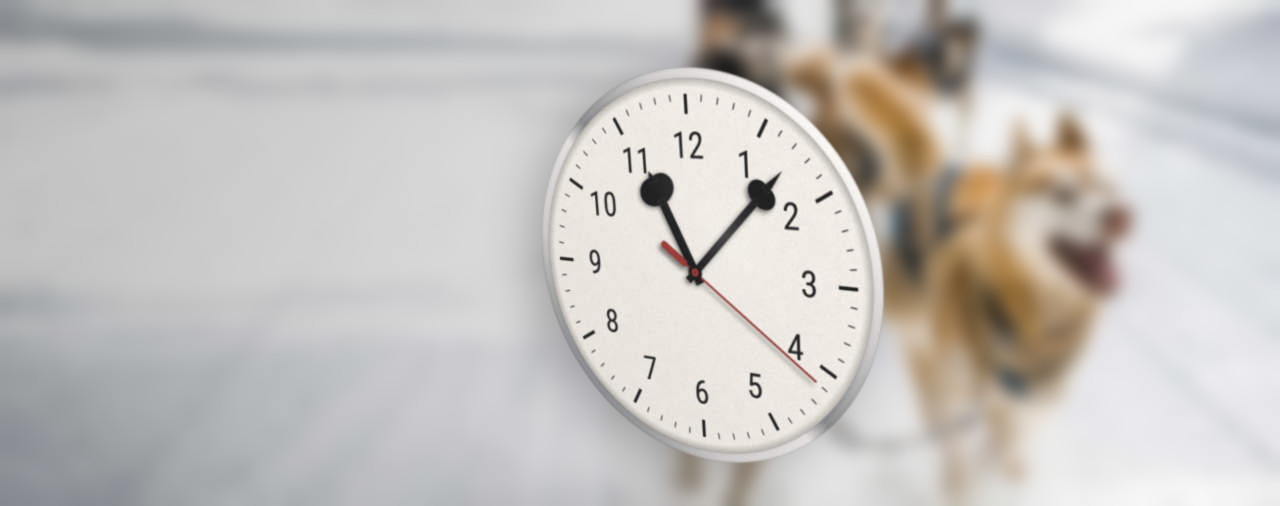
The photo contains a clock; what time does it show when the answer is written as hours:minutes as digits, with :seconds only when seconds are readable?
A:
11:07:21
